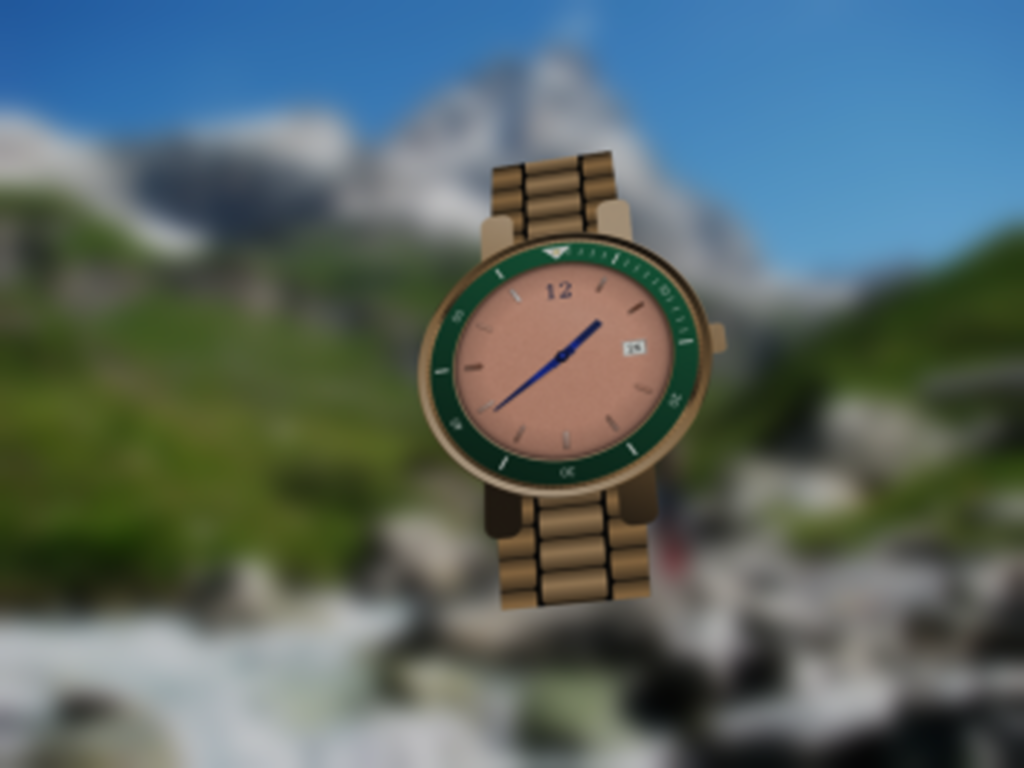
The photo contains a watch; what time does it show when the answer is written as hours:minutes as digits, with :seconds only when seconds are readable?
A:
1:39
